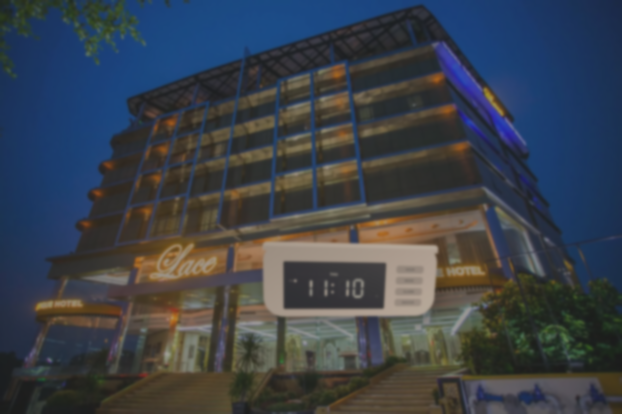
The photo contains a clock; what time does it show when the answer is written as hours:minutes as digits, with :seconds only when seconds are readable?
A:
11:10
